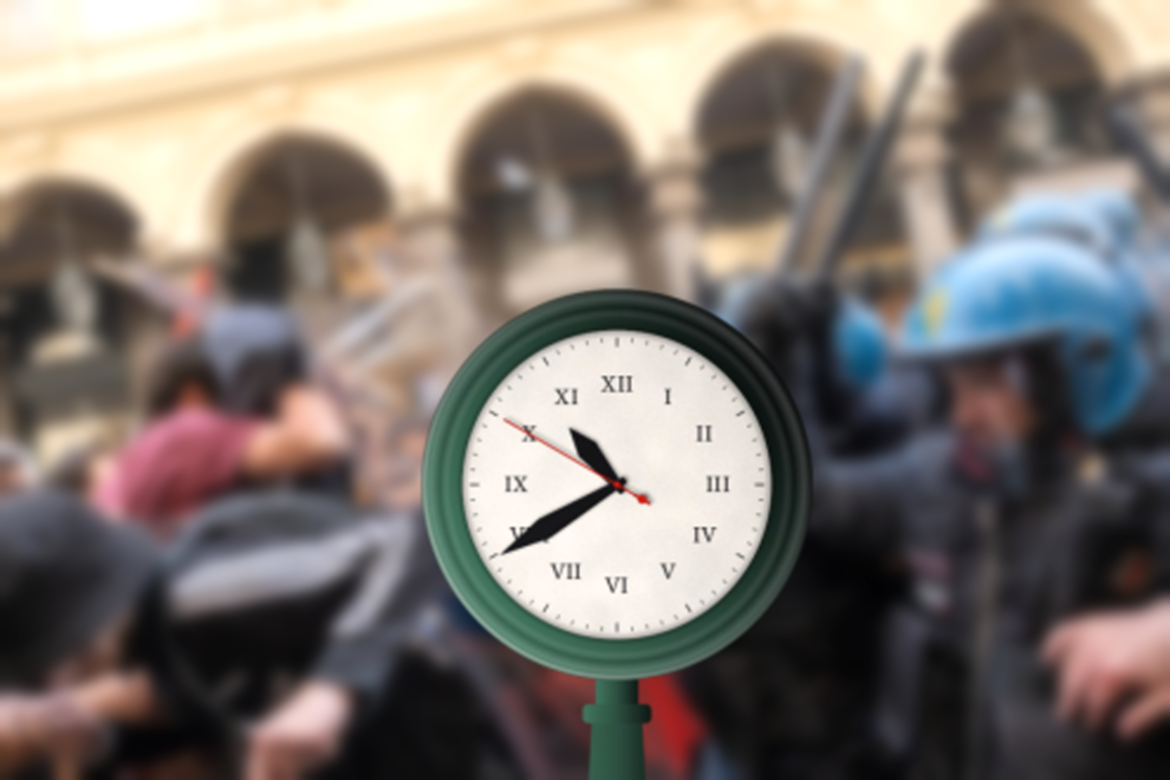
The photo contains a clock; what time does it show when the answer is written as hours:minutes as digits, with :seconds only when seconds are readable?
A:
10:39:50
